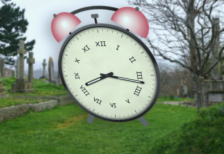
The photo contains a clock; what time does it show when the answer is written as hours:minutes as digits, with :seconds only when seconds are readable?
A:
8:17
